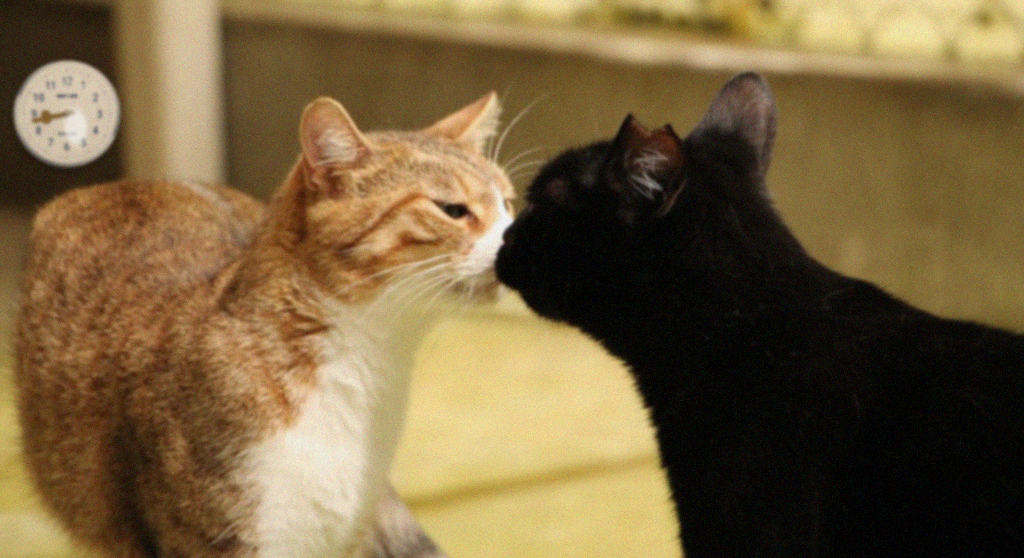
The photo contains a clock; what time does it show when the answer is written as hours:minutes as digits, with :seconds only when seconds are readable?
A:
8:43
